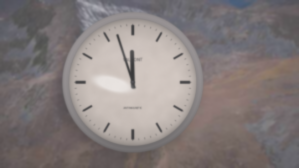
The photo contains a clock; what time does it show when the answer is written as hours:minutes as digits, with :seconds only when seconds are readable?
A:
11:57
